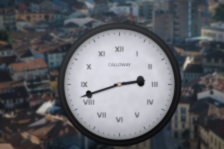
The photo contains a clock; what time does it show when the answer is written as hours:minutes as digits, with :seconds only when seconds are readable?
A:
2:42
